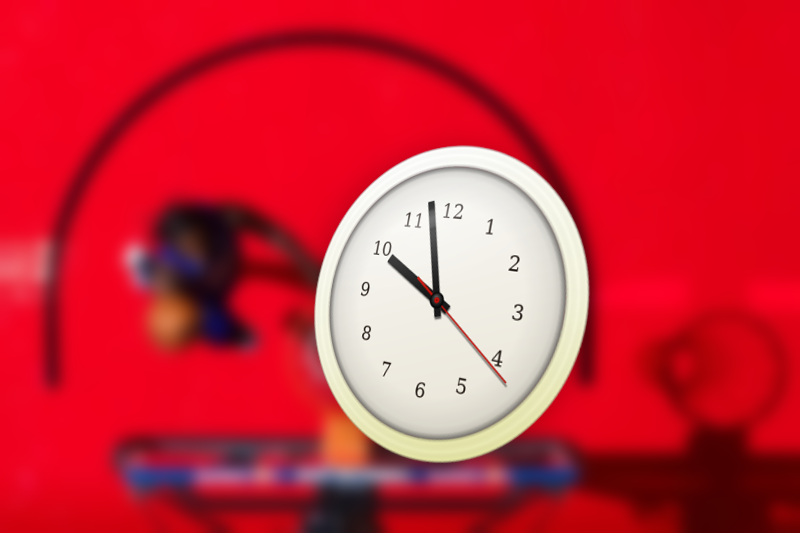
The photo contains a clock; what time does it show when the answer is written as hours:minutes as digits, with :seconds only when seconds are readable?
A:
9:57:21
